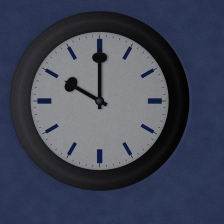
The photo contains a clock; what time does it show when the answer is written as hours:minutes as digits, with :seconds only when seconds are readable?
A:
10:00
